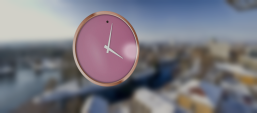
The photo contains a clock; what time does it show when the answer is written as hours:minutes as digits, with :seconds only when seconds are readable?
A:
4:02
